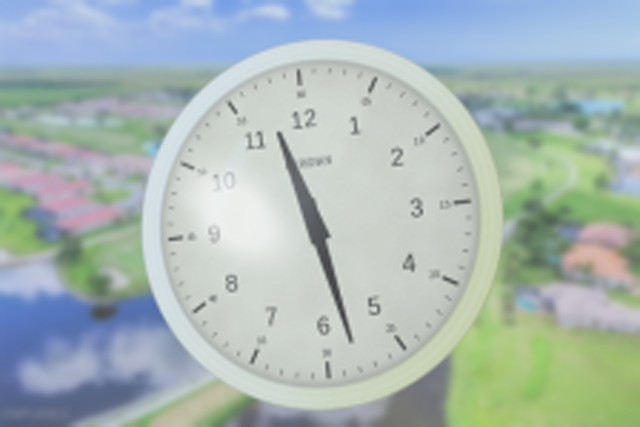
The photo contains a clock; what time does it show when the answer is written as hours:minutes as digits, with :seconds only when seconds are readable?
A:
11:28
